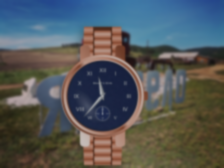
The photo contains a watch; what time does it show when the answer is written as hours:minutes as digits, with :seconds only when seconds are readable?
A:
11:37
